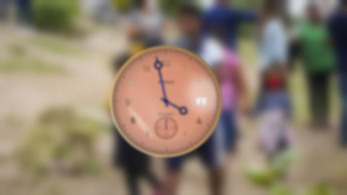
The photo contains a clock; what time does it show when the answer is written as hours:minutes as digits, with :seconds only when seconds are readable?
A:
3:58
